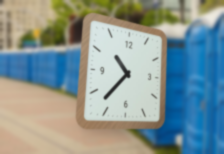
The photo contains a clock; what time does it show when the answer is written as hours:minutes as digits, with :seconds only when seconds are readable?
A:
10:37
